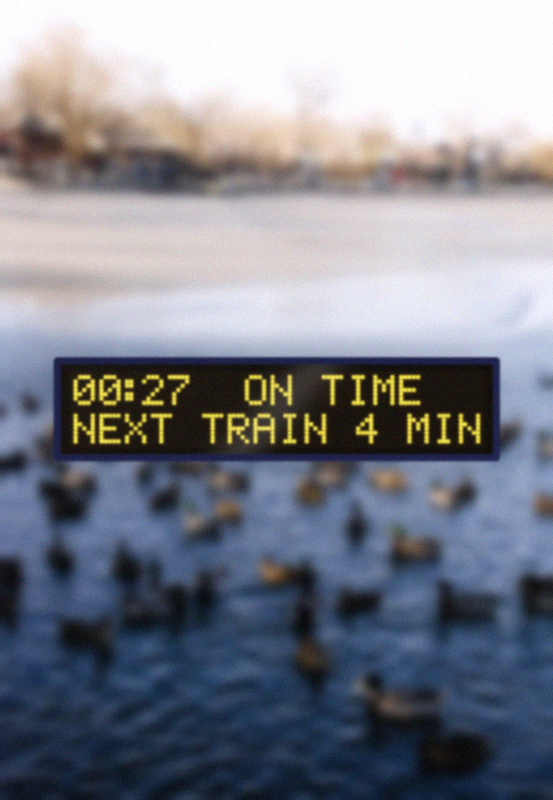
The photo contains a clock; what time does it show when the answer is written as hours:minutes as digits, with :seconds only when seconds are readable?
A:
0:27
